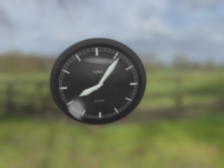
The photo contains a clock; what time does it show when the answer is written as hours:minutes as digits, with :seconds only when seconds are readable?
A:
8:06
